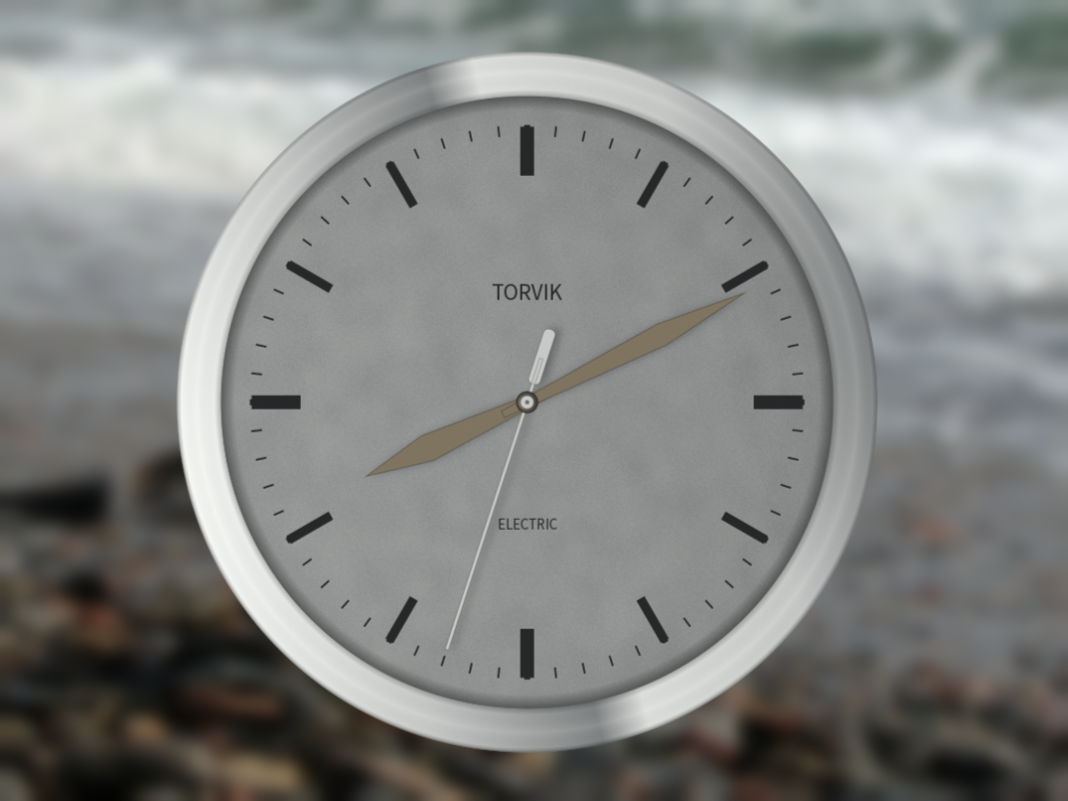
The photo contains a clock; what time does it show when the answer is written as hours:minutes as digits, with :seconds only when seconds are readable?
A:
8:10:33
